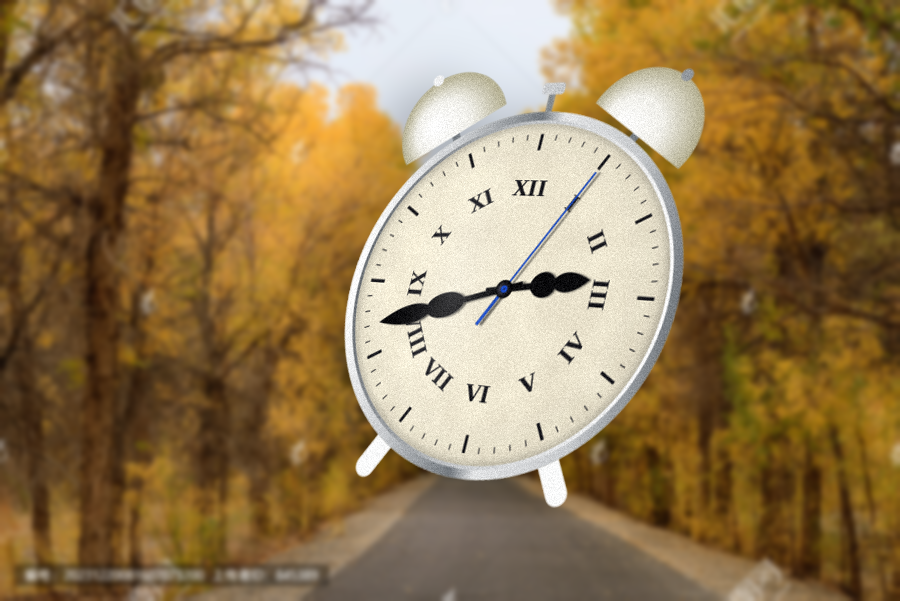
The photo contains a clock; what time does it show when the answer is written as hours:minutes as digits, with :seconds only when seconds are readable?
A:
2:42:05
